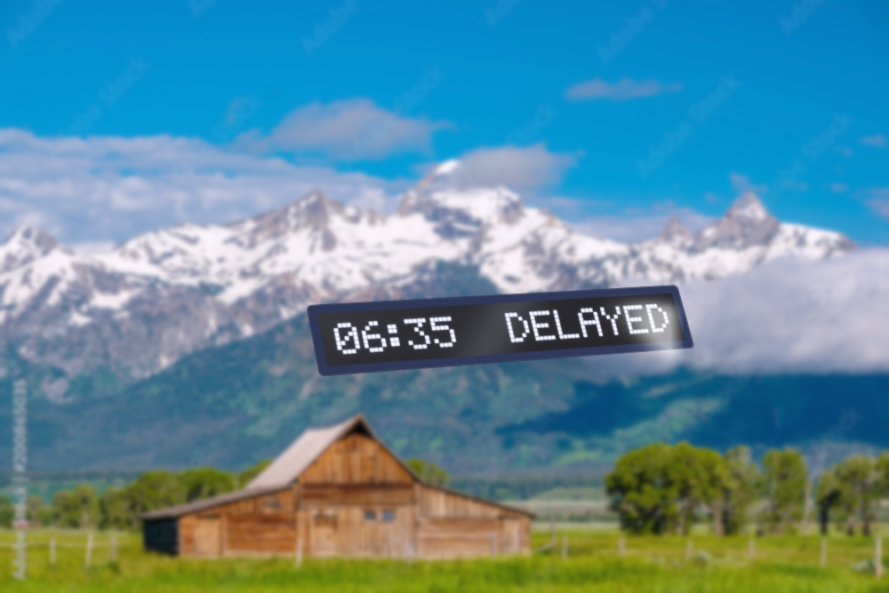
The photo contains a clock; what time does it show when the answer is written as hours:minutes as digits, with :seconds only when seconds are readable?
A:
6:35
